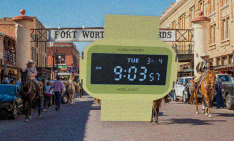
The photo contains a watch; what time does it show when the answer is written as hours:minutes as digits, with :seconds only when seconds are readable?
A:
9:03:57
